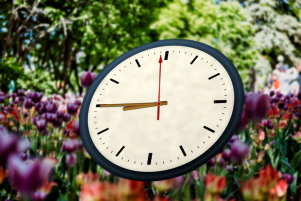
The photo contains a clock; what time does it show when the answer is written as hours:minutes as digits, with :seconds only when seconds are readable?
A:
8:44:59
